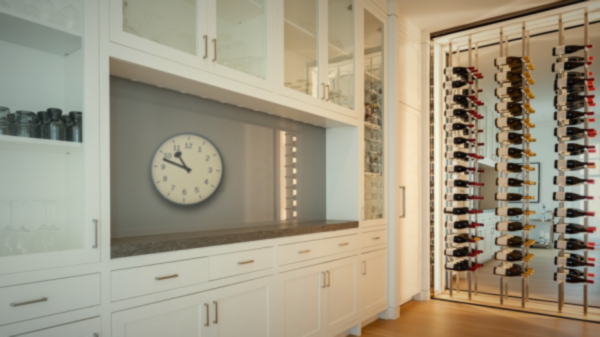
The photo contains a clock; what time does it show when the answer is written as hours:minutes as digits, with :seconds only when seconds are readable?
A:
10:48
